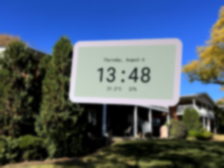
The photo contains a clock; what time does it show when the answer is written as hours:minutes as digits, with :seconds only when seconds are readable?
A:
13:48
